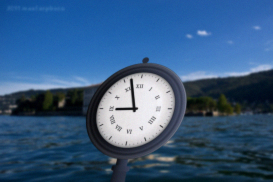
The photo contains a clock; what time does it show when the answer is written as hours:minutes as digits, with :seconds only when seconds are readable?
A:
8:57
